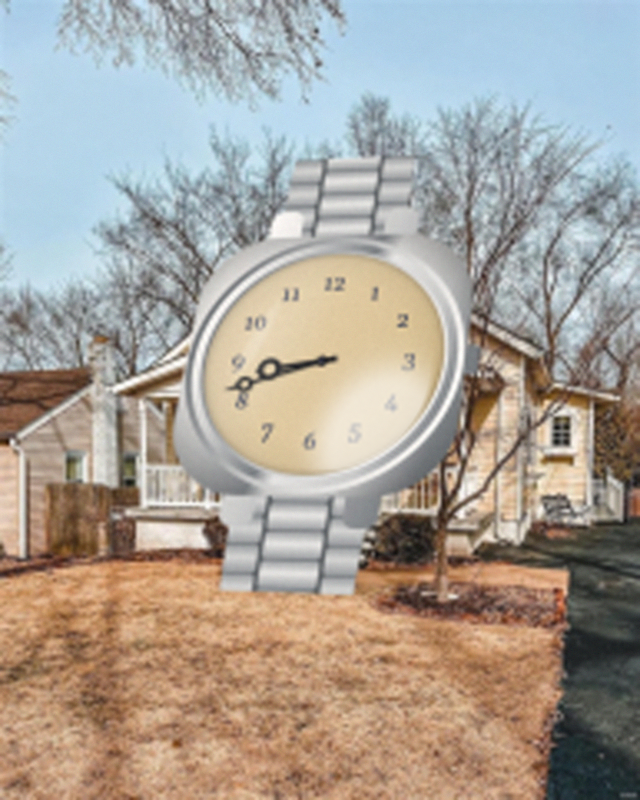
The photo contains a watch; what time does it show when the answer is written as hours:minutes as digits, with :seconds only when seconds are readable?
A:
8:42
